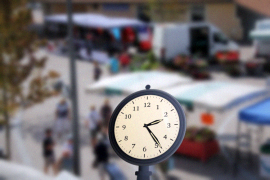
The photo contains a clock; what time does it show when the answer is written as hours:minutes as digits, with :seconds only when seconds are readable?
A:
2:24
